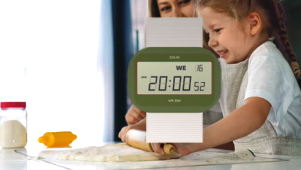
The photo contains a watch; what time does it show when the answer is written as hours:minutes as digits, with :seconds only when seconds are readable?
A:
20:00:52
